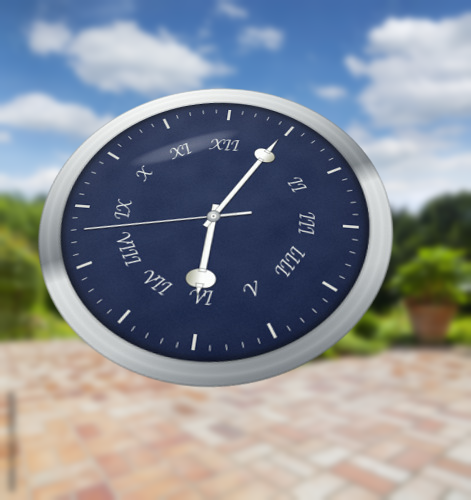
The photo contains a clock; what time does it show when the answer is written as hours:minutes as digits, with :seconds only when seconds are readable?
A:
6:04:43
